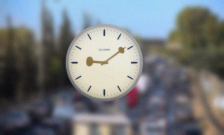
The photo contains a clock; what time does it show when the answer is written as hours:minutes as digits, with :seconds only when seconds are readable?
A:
9:09
